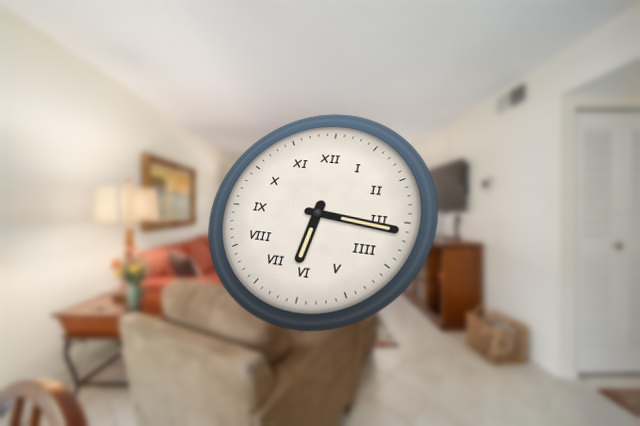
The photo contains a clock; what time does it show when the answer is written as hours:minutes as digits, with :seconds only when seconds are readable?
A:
6:16
